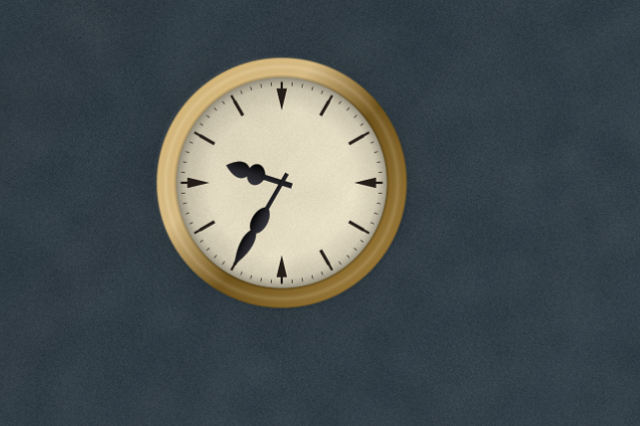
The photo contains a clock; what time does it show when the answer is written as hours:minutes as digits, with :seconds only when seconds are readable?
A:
9:35
